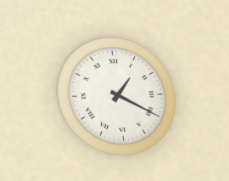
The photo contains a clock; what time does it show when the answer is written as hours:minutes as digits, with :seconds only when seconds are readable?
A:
1:20
